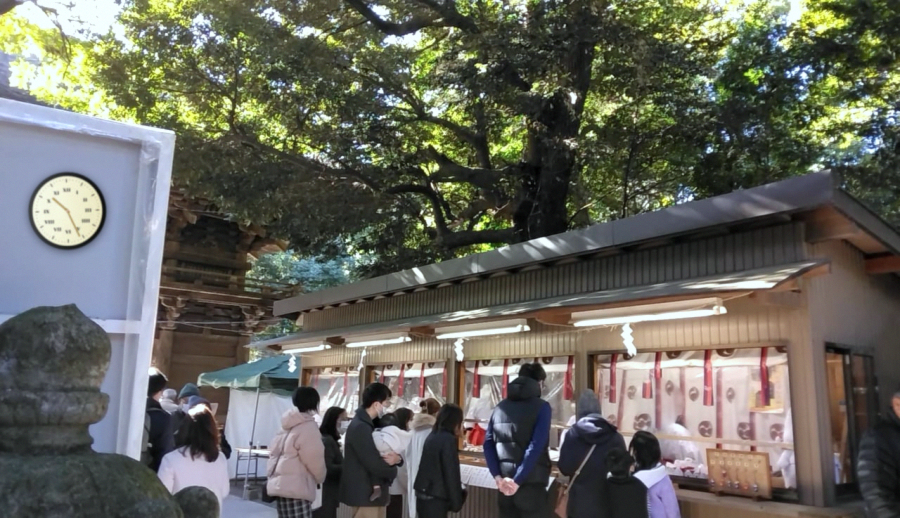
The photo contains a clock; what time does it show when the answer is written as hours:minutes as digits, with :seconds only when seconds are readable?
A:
10:26
